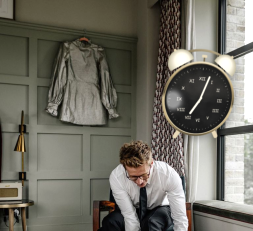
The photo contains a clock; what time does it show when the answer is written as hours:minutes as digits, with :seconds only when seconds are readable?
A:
7:03
